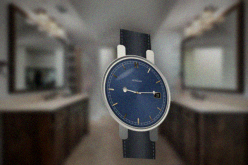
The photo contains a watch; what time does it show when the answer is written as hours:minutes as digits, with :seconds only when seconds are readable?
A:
9:14
